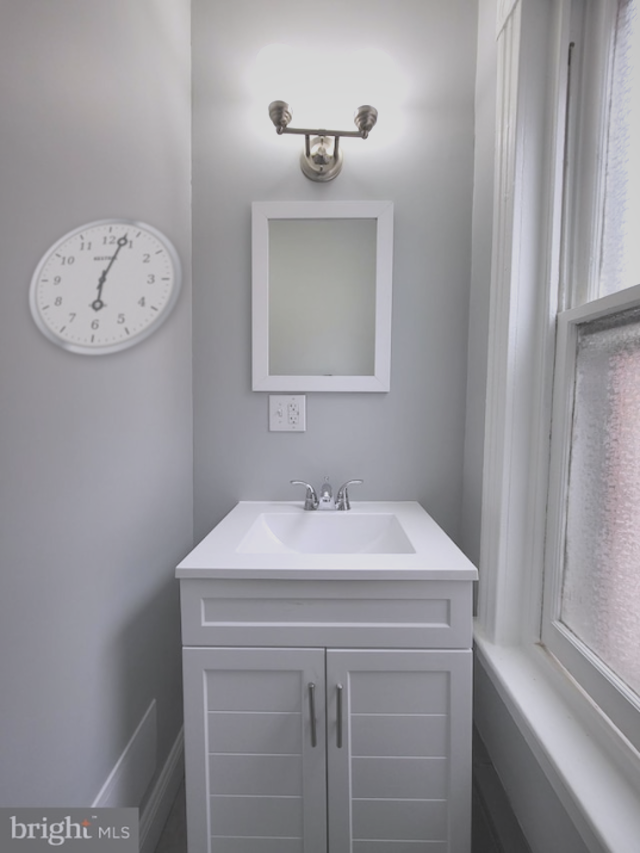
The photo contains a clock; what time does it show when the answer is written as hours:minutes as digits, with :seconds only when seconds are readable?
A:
6:03
